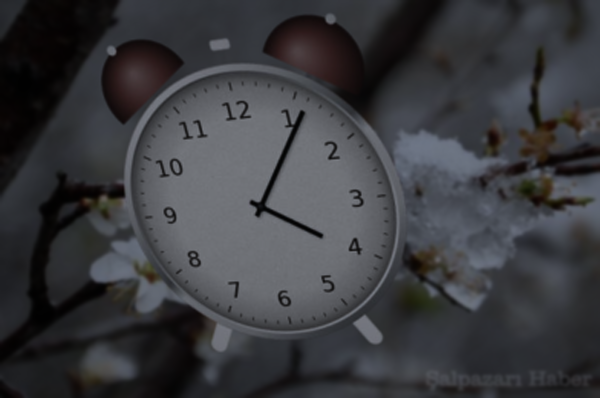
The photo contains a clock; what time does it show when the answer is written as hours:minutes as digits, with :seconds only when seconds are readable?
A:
4:06
